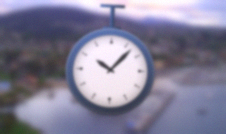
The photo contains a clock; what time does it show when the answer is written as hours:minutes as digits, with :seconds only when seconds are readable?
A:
10:07
